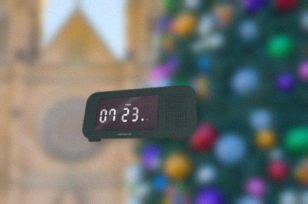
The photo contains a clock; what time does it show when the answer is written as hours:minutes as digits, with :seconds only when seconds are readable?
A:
7:23
